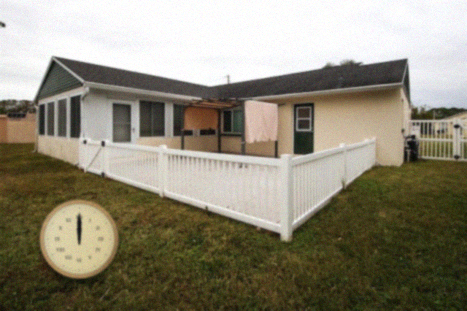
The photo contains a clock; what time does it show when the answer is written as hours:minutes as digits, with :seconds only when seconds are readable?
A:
12:00
